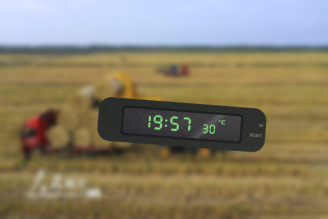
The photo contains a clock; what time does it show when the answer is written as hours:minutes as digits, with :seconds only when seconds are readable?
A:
19:57
